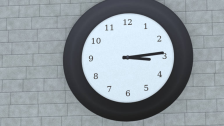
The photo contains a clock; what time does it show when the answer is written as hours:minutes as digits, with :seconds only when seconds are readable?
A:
3:14
